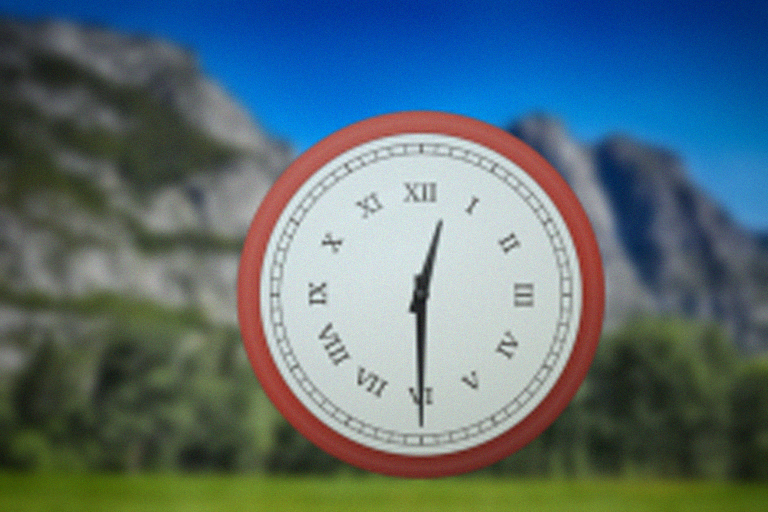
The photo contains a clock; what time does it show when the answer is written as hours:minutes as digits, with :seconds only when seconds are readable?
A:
12:30
